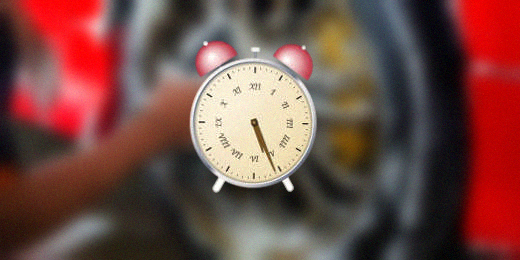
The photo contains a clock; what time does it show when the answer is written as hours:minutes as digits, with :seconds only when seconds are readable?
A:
5:26
